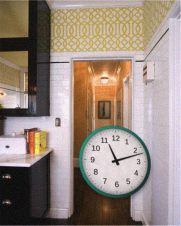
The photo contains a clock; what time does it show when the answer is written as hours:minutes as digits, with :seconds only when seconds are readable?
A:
11:12
